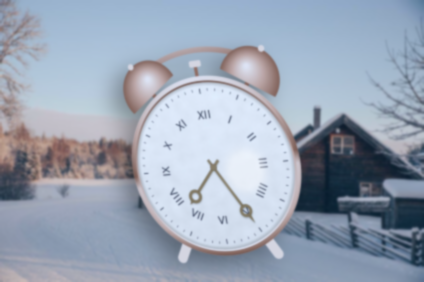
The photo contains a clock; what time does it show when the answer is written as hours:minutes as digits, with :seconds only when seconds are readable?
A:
7:25
